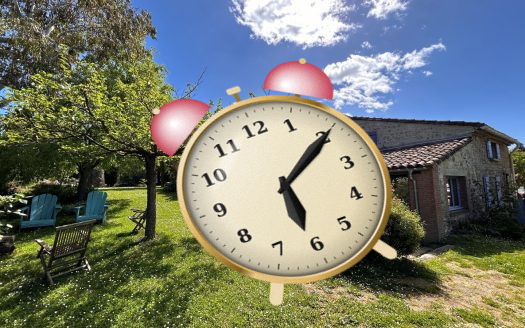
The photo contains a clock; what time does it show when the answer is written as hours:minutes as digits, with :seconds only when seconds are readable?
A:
6:10
